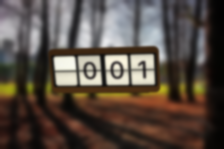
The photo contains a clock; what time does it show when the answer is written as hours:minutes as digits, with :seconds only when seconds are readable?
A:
0:01
